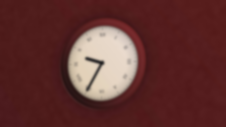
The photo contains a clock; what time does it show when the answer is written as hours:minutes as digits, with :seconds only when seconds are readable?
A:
9:35
